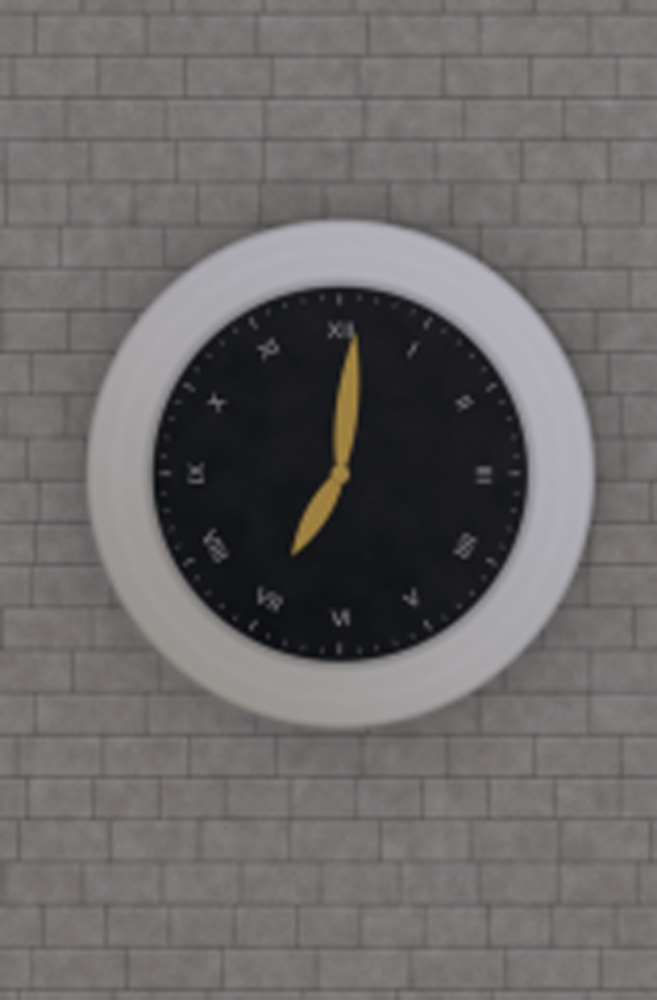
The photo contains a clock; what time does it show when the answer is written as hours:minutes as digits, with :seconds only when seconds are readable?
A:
7:01
